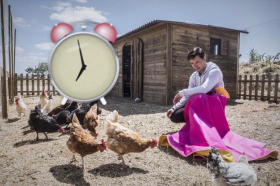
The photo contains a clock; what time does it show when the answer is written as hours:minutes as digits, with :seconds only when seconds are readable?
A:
6:58
